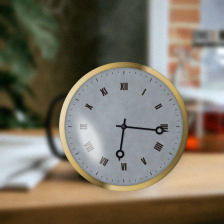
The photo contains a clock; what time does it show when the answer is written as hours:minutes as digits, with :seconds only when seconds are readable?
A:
6:16
